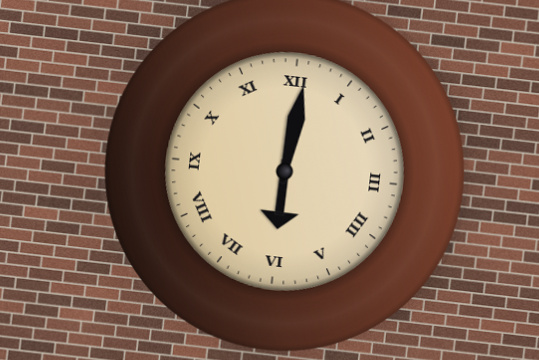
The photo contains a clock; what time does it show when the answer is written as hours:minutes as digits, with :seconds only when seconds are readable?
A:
6:01
